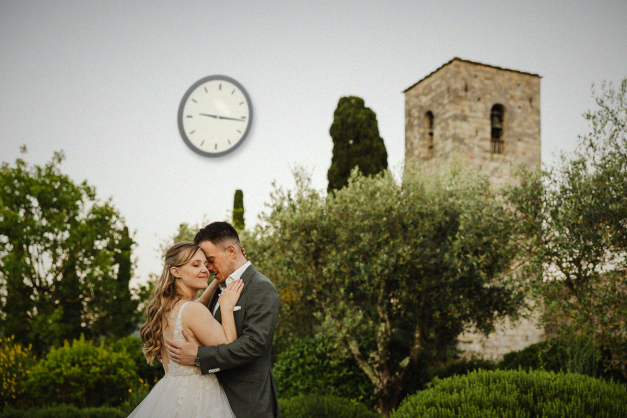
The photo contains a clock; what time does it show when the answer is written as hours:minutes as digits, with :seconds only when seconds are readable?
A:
9:16
